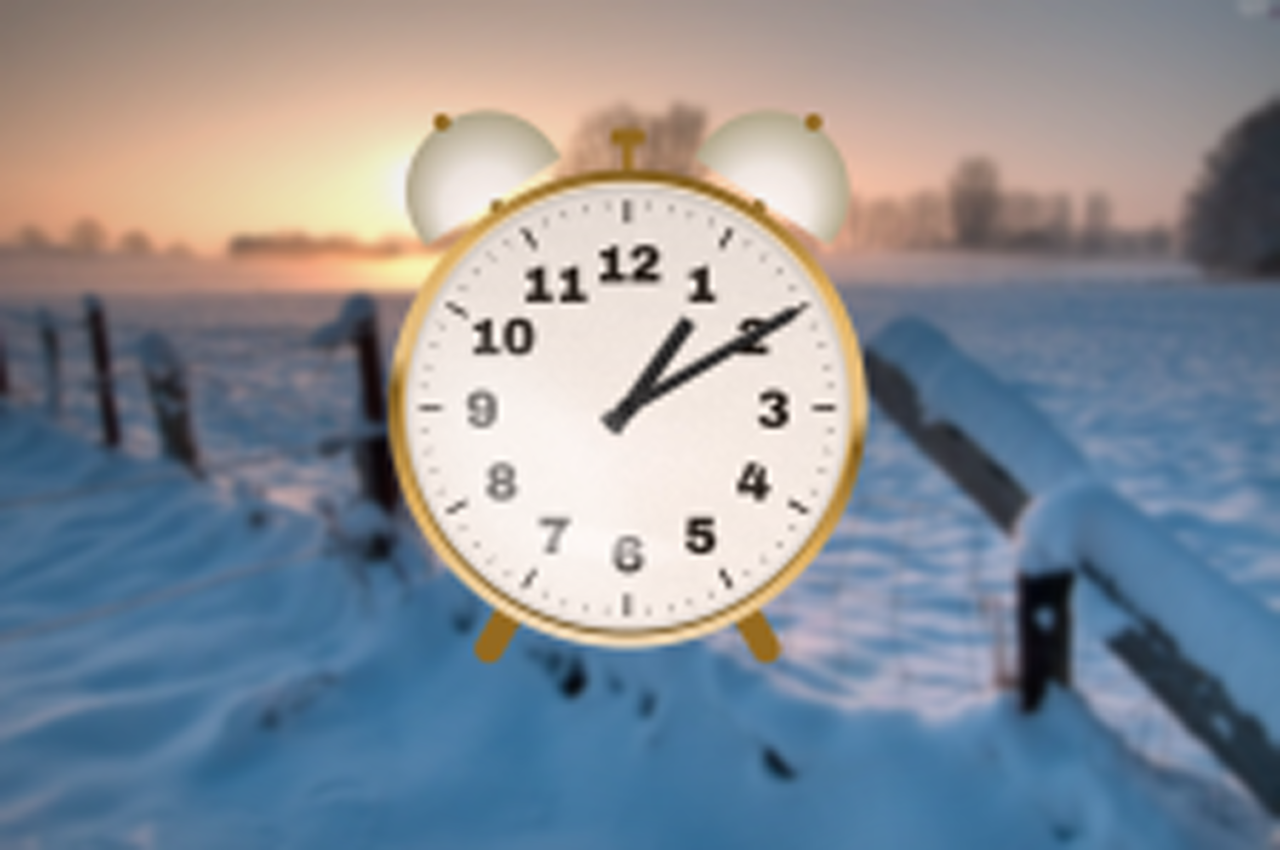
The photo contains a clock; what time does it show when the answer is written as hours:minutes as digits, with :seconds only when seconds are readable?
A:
1:10
